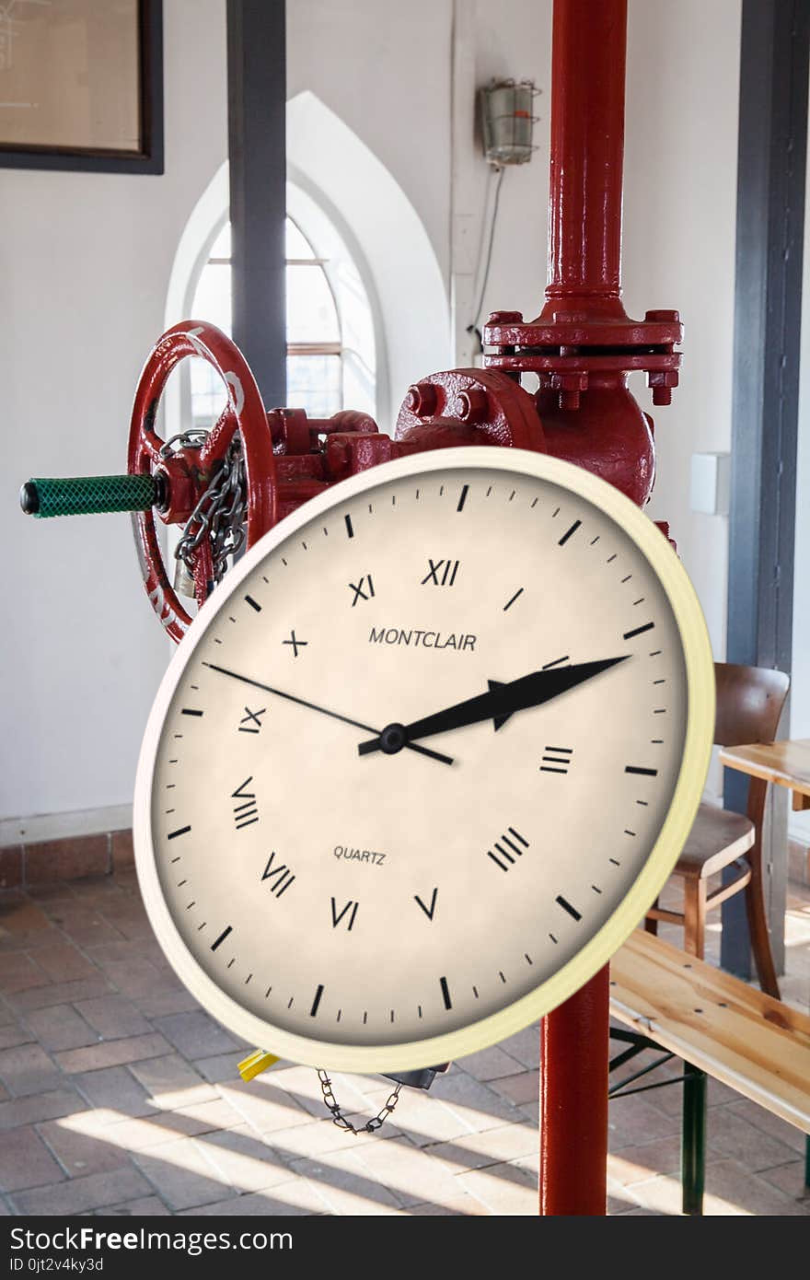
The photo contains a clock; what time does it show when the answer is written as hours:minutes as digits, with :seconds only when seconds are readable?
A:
2:10:47
